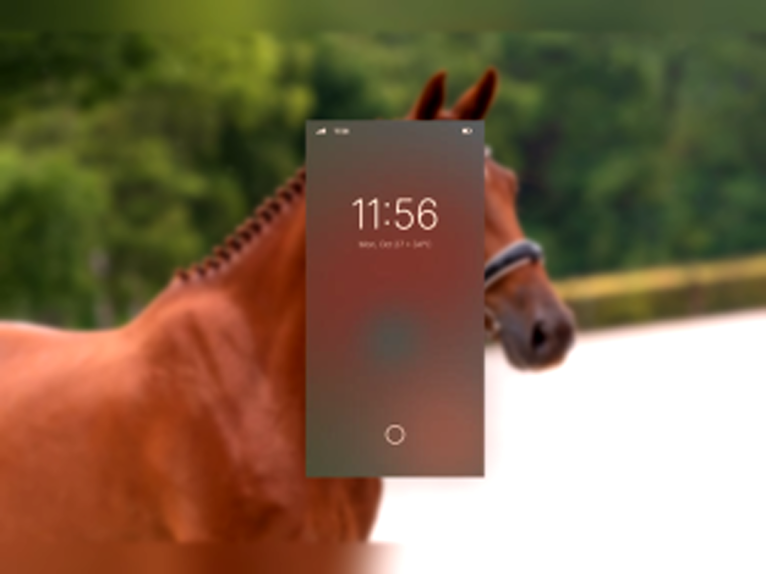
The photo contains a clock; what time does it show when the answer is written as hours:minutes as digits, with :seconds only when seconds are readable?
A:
11:56
